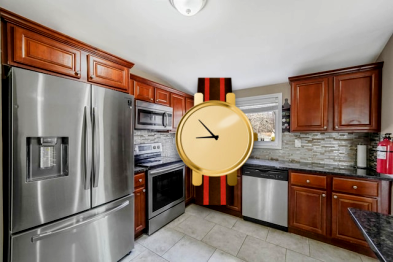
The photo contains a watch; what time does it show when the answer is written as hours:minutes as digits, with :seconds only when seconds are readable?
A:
8:53
